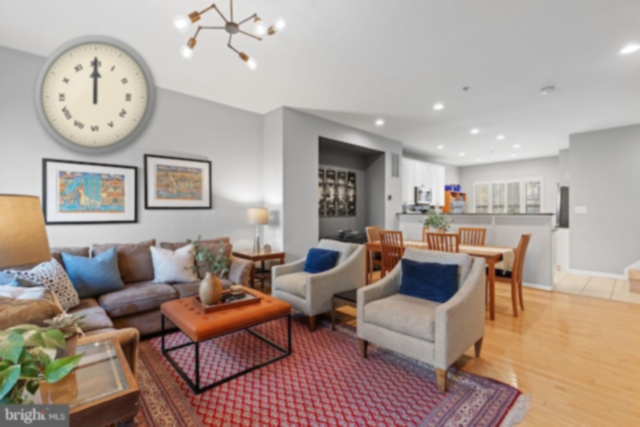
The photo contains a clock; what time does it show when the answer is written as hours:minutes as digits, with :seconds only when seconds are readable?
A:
12:00
